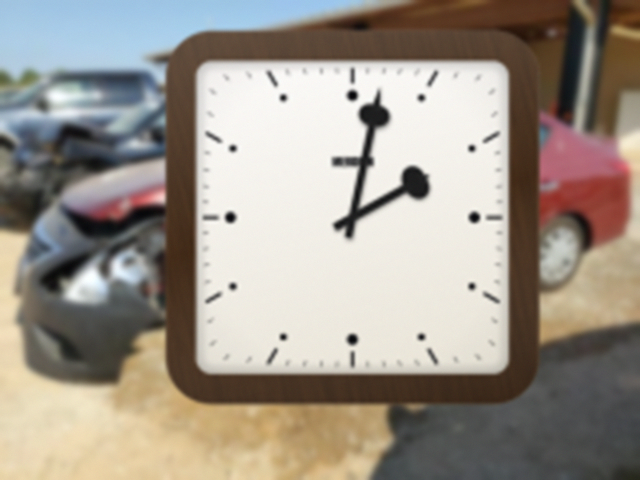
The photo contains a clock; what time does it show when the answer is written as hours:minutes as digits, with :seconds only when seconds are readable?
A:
2:02
